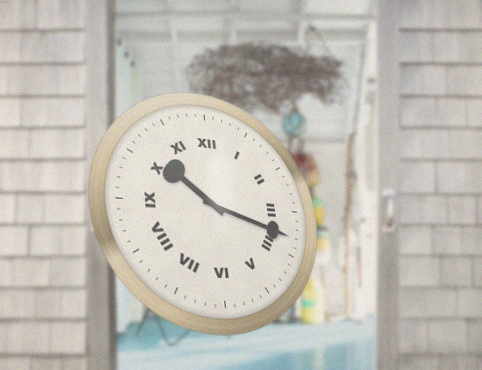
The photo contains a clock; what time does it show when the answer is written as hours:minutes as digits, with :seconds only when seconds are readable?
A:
10:18
